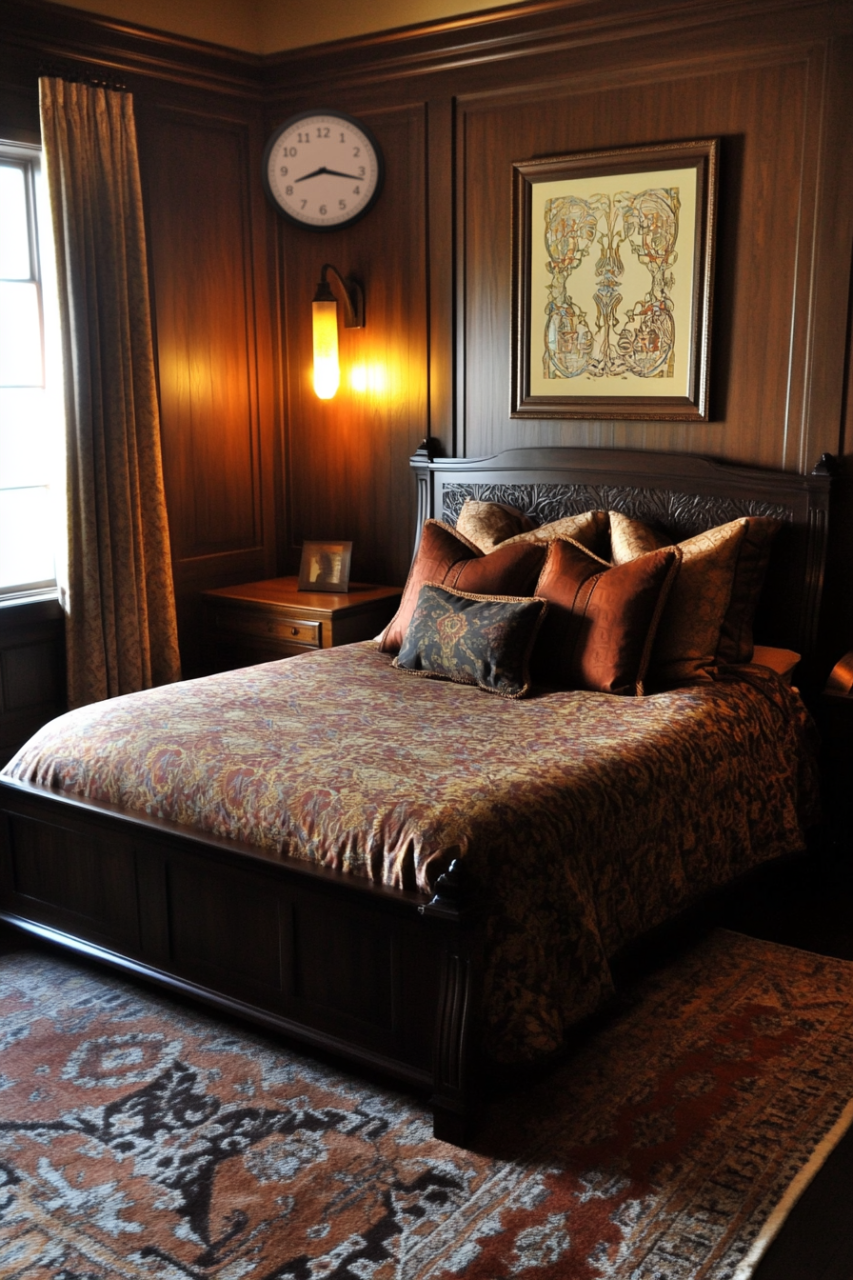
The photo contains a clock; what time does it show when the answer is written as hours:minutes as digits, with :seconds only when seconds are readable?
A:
8:17
